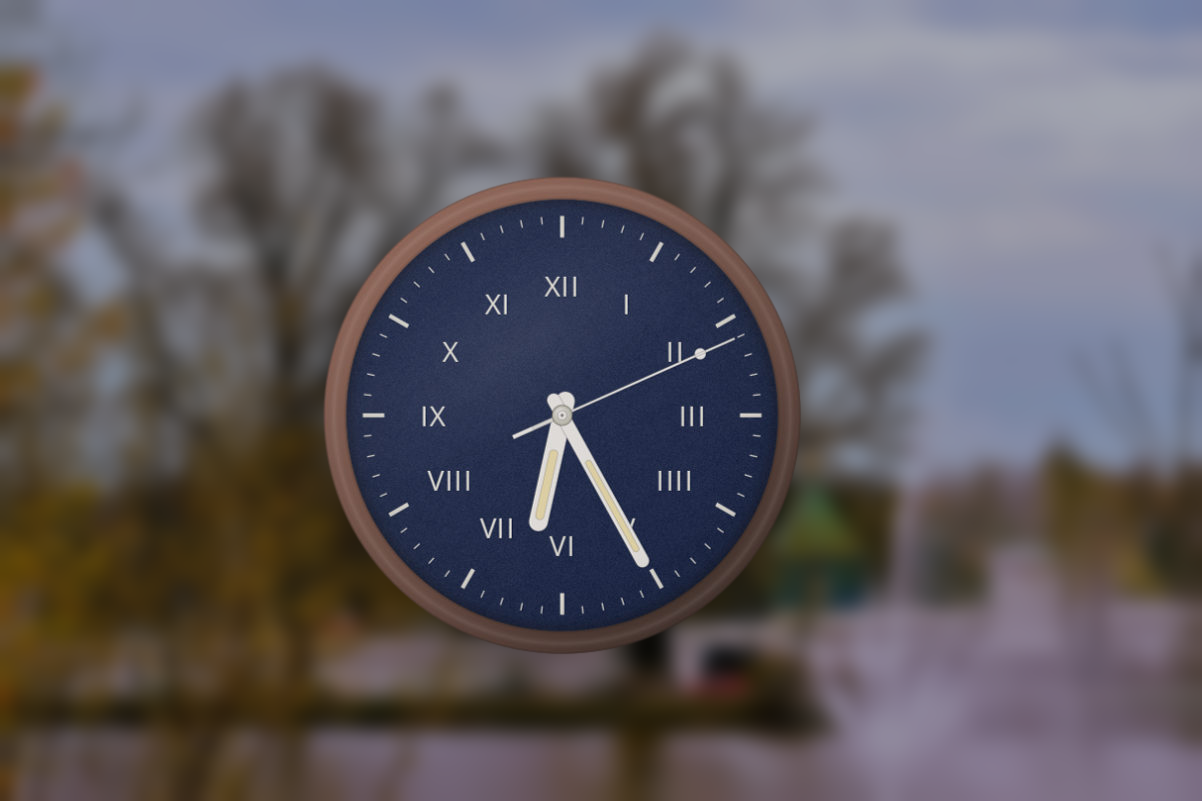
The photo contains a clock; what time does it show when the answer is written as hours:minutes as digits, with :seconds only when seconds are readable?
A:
6:25:11
